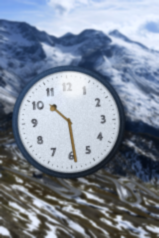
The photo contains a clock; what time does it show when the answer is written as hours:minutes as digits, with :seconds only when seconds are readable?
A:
10:29
